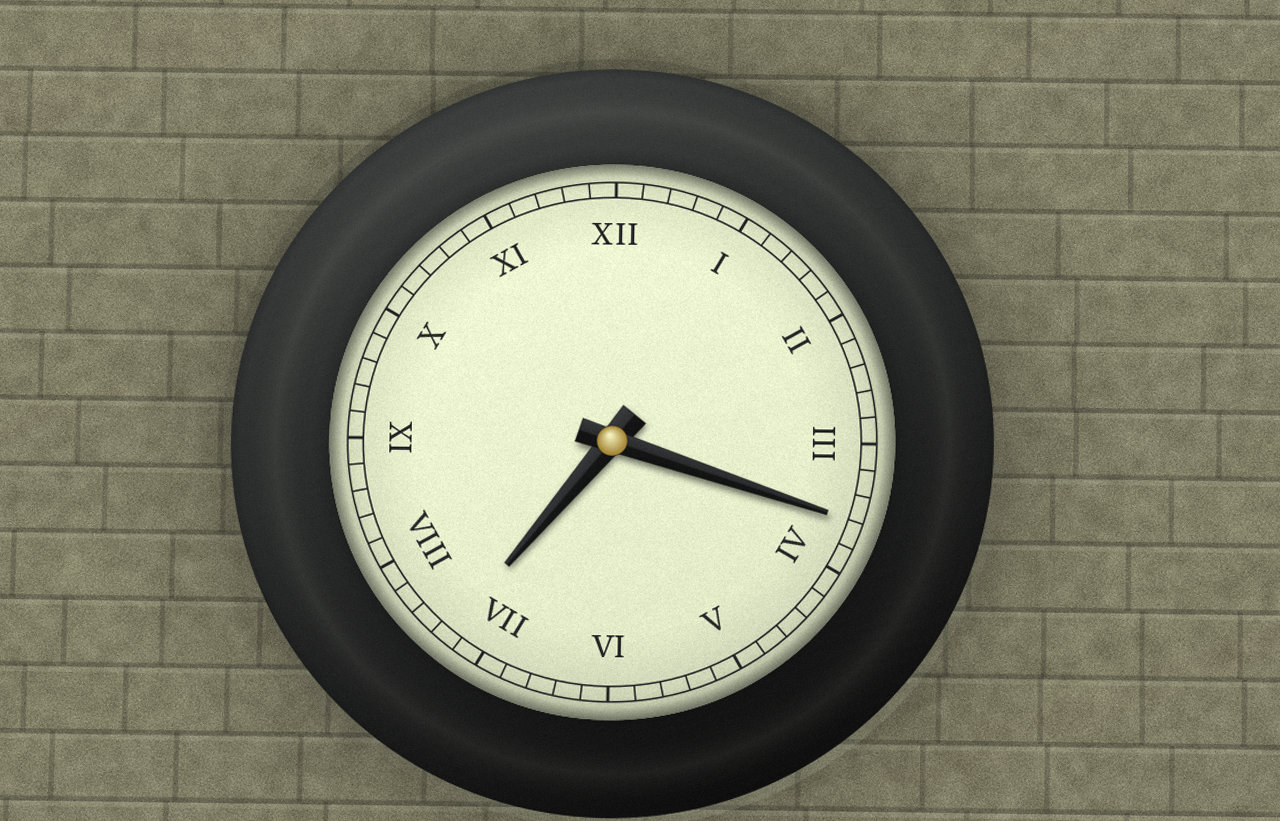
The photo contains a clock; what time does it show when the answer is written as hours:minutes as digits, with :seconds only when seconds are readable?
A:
7:18
